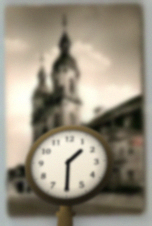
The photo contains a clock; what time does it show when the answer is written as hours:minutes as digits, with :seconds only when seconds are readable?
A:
1:30
